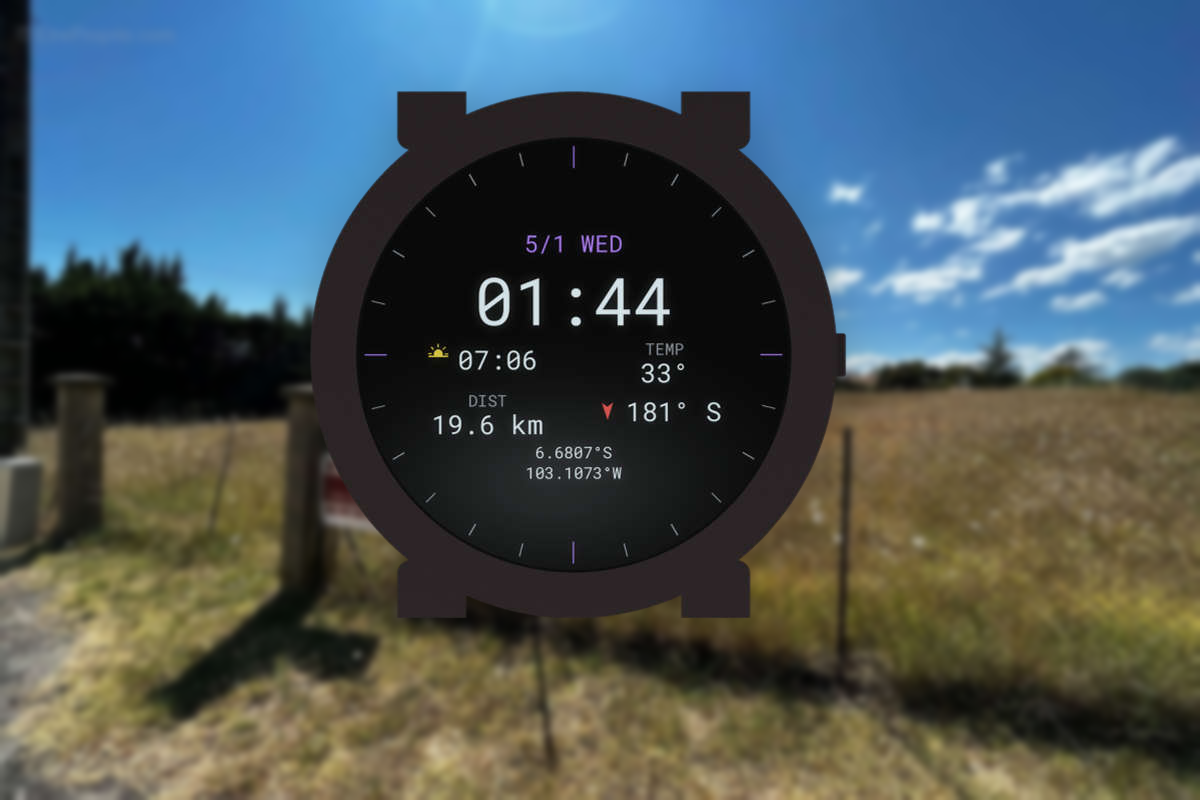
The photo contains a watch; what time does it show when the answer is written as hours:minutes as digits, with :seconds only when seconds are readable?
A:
1:44
